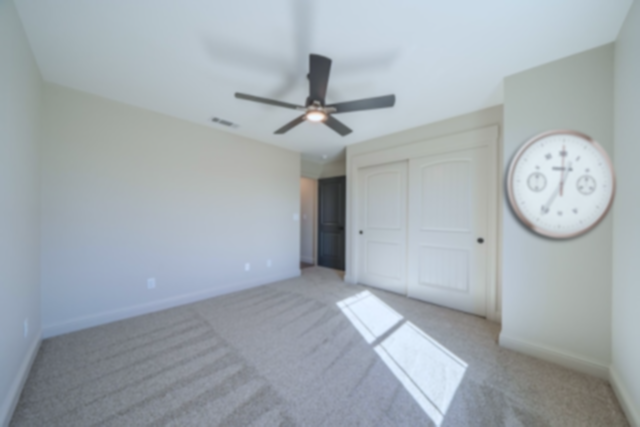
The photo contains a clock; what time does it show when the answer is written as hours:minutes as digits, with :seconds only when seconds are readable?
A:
12:35
